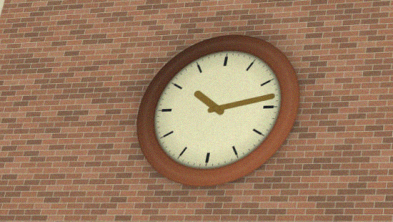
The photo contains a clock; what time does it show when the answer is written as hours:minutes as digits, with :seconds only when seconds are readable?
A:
10:13
